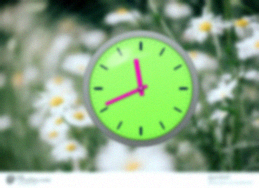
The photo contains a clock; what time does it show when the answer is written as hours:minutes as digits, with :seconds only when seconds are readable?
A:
11:41
